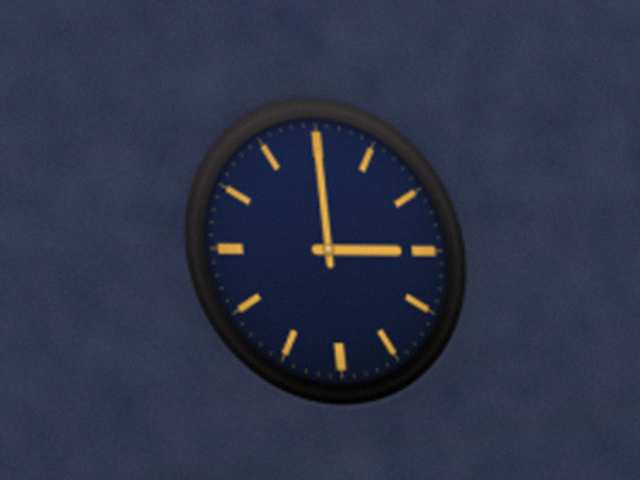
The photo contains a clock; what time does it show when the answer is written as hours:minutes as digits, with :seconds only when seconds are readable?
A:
3:00
